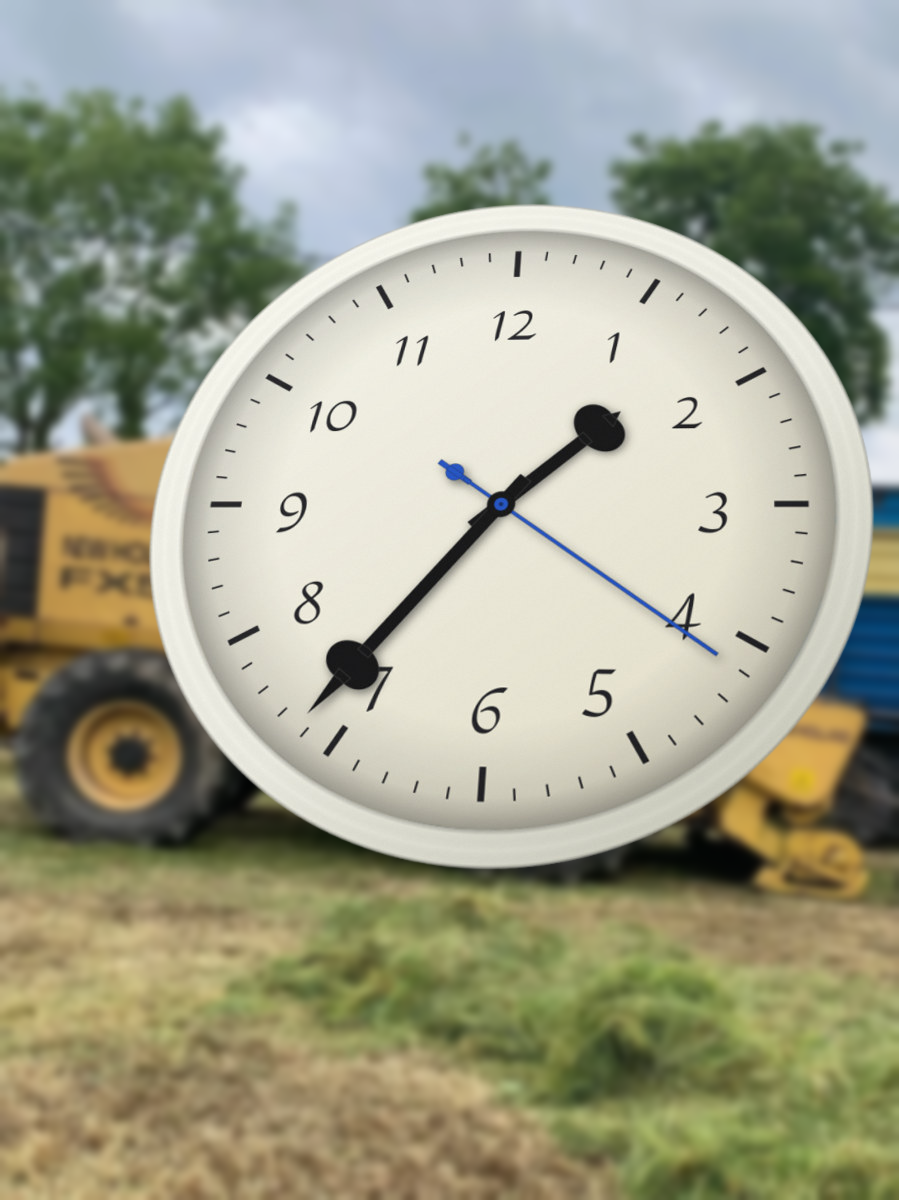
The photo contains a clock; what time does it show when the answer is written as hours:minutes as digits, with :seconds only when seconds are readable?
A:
1:36:21
